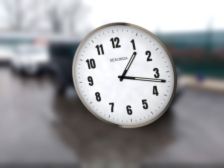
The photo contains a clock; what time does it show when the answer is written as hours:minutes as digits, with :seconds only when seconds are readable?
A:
1:17
